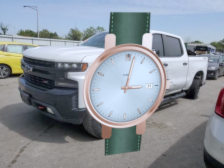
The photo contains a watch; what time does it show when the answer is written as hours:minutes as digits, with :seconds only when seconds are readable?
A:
3:02
